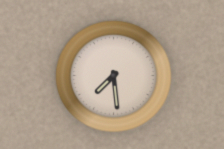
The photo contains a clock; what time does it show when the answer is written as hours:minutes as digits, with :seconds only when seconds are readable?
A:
7:29
